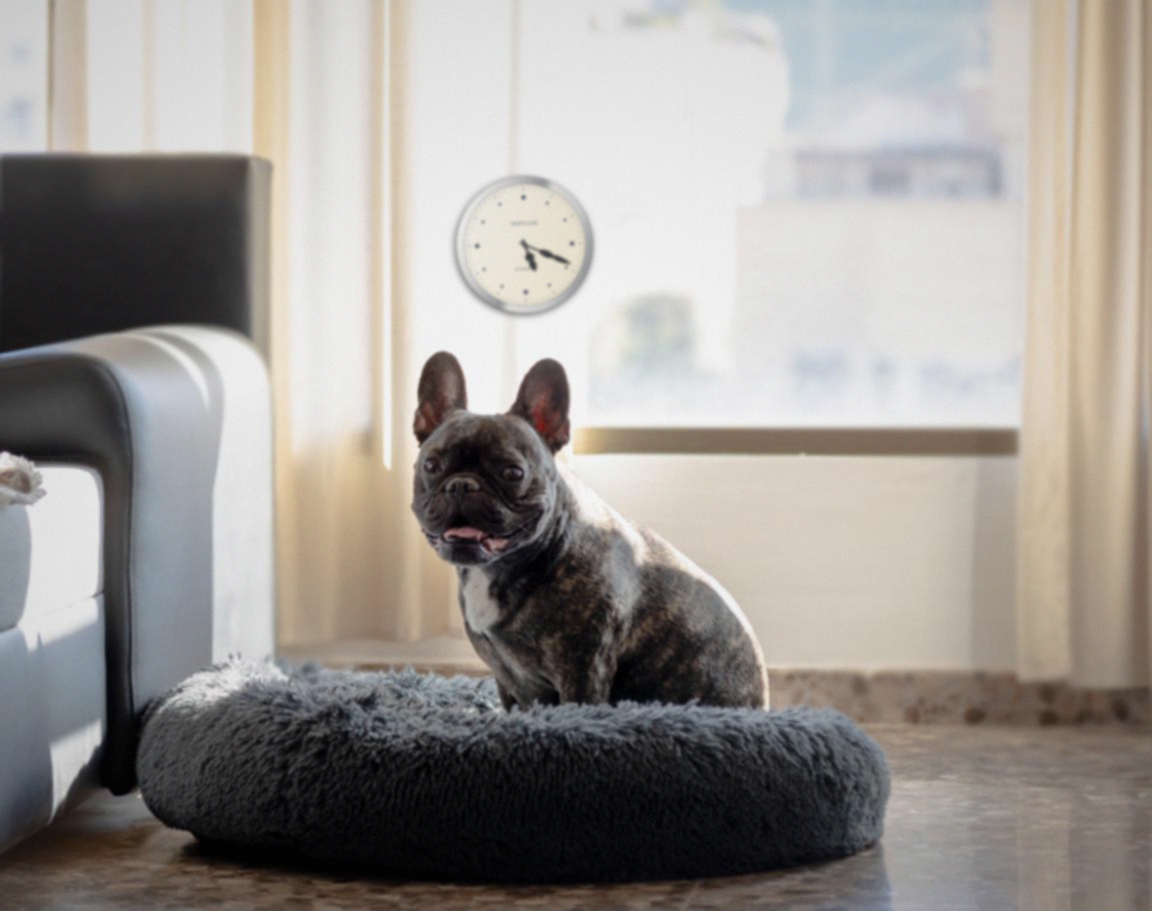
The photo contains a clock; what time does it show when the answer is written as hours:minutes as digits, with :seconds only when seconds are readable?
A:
5:19
